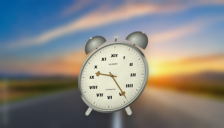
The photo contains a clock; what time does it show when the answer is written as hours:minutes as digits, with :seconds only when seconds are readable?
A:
9:24
